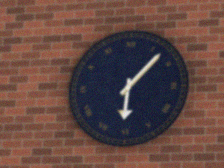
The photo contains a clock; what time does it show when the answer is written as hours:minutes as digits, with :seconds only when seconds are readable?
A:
6:07
